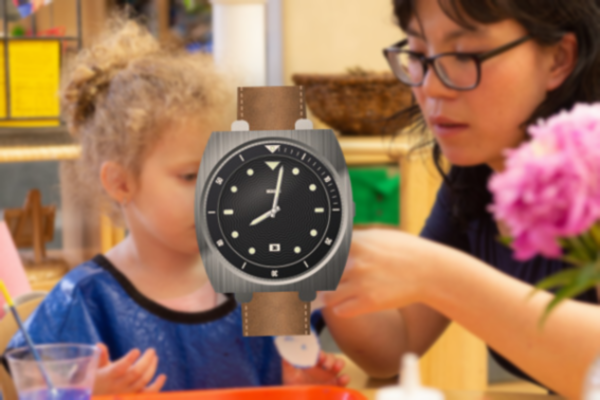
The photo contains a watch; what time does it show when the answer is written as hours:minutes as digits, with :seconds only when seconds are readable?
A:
8:02
